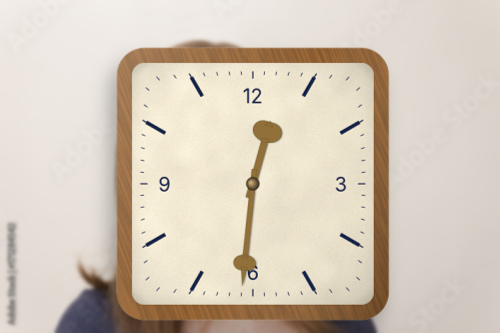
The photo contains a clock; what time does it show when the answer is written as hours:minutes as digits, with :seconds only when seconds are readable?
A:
12:31
